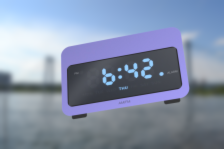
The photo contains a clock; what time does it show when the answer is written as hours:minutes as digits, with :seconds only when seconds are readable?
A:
6:42
